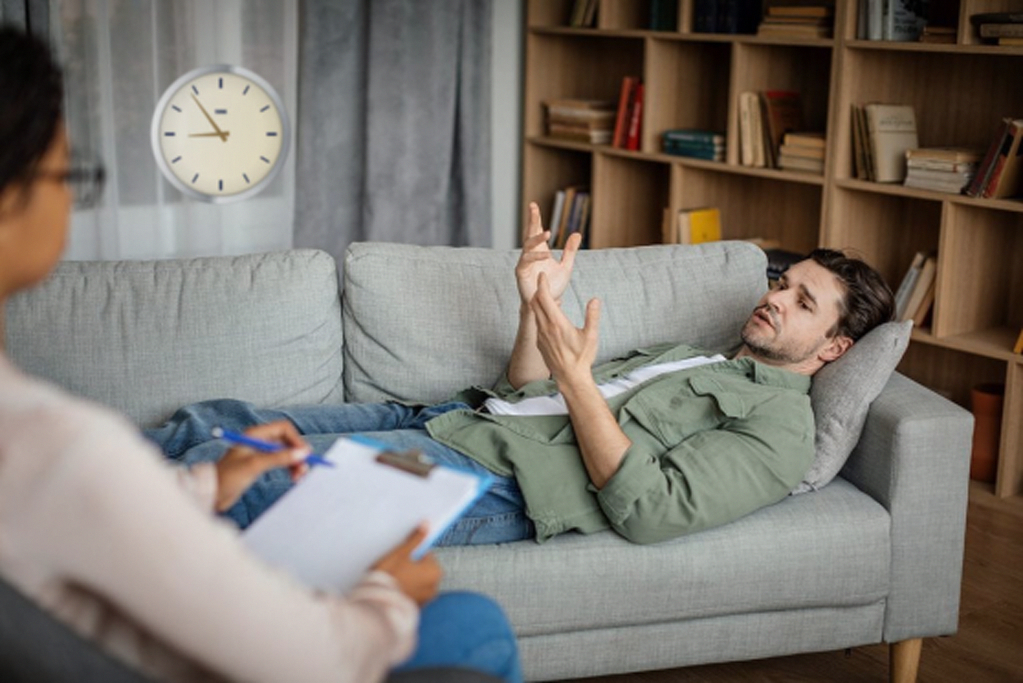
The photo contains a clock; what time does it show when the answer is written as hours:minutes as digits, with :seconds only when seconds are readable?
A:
8:54
